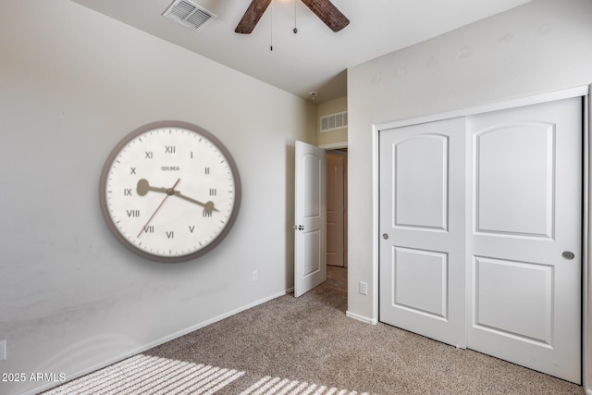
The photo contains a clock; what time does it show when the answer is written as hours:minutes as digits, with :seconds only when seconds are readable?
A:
9:18:36
